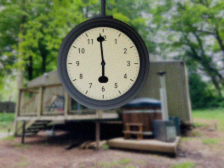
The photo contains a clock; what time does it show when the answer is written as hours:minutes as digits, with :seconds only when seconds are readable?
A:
5:59
